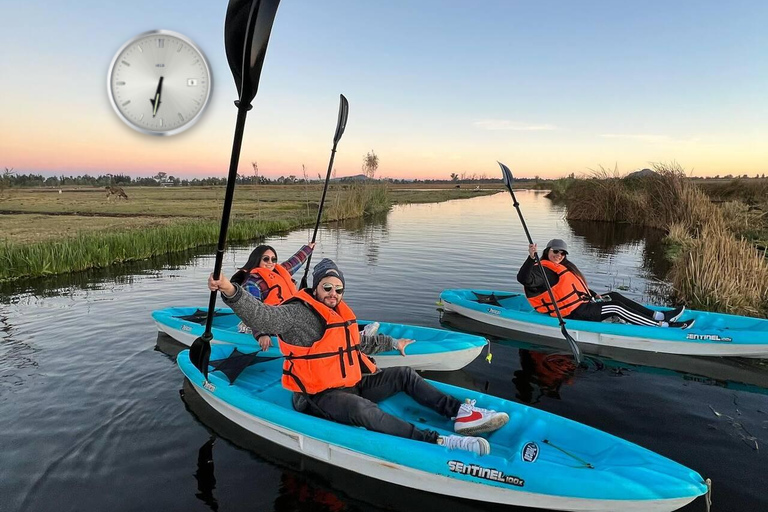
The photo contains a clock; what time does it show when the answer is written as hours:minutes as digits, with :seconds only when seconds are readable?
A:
6:32
